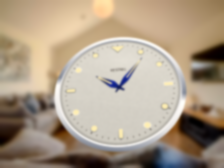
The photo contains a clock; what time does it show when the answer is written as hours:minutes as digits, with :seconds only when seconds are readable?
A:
10:06
